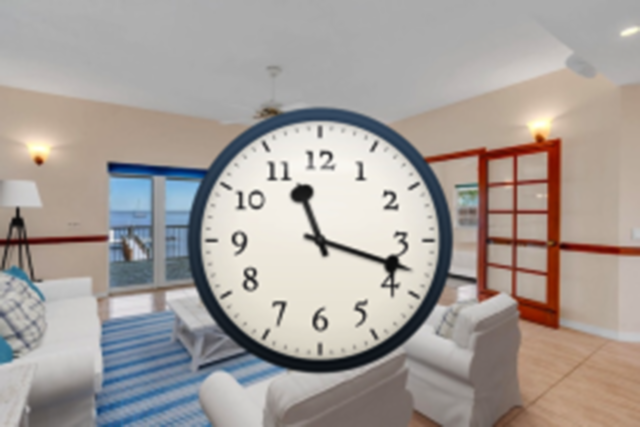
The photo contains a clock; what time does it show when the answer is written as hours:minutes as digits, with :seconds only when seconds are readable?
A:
11:18
